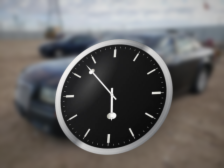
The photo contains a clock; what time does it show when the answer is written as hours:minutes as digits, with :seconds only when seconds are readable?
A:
5:53
